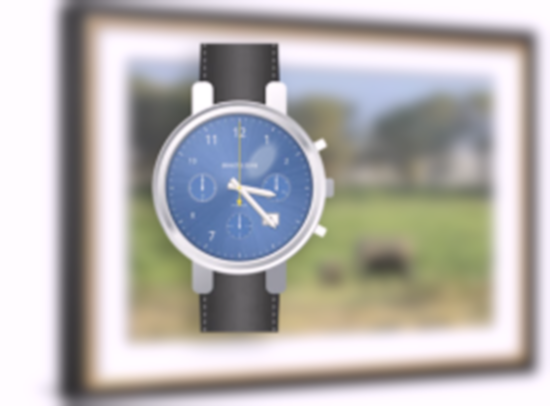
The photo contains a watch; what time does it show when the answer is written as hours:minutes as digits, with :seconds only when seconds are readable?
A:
3:23
